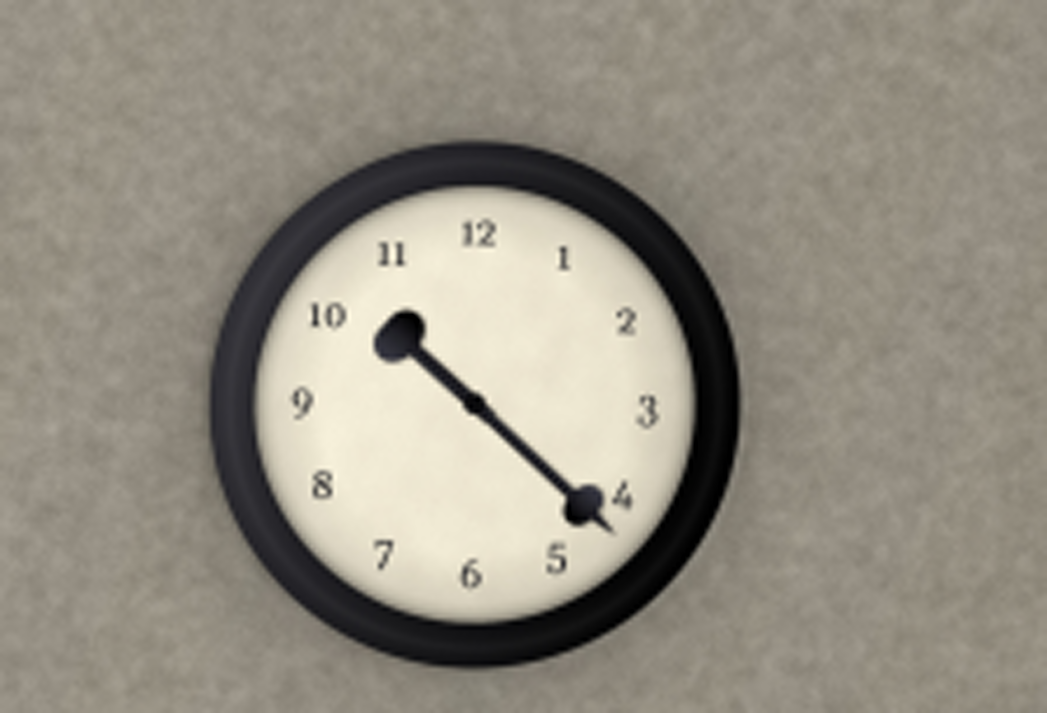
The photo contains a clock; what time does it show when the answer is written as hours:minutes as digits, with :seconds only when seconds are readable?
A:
10:22
